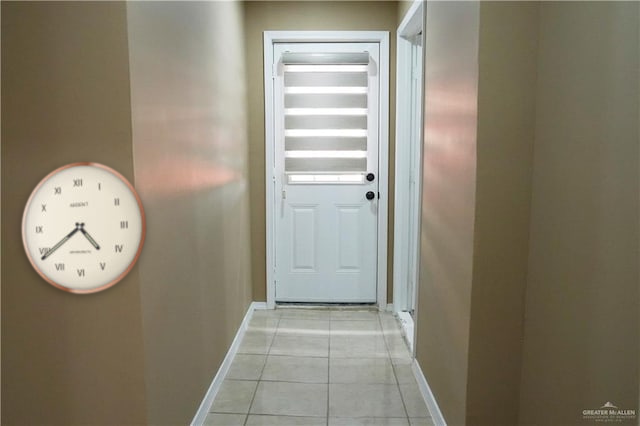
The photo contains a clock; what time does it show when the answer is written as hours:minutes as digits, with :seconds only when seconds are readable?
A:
4:39
